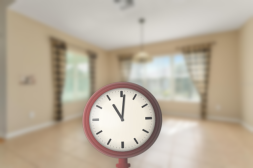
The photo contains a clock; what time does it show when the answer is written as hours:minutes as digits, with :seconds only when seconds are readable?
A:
11:01
